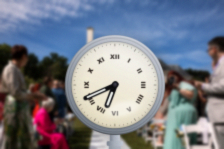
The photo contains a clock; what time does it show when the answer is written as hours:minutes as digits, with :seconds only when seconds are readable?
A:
6:41
